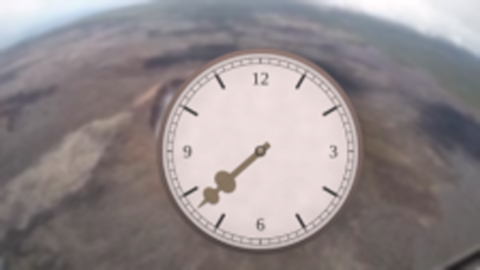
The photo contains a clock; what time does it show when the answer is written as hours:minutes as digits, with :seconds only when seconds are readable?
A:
7:38
